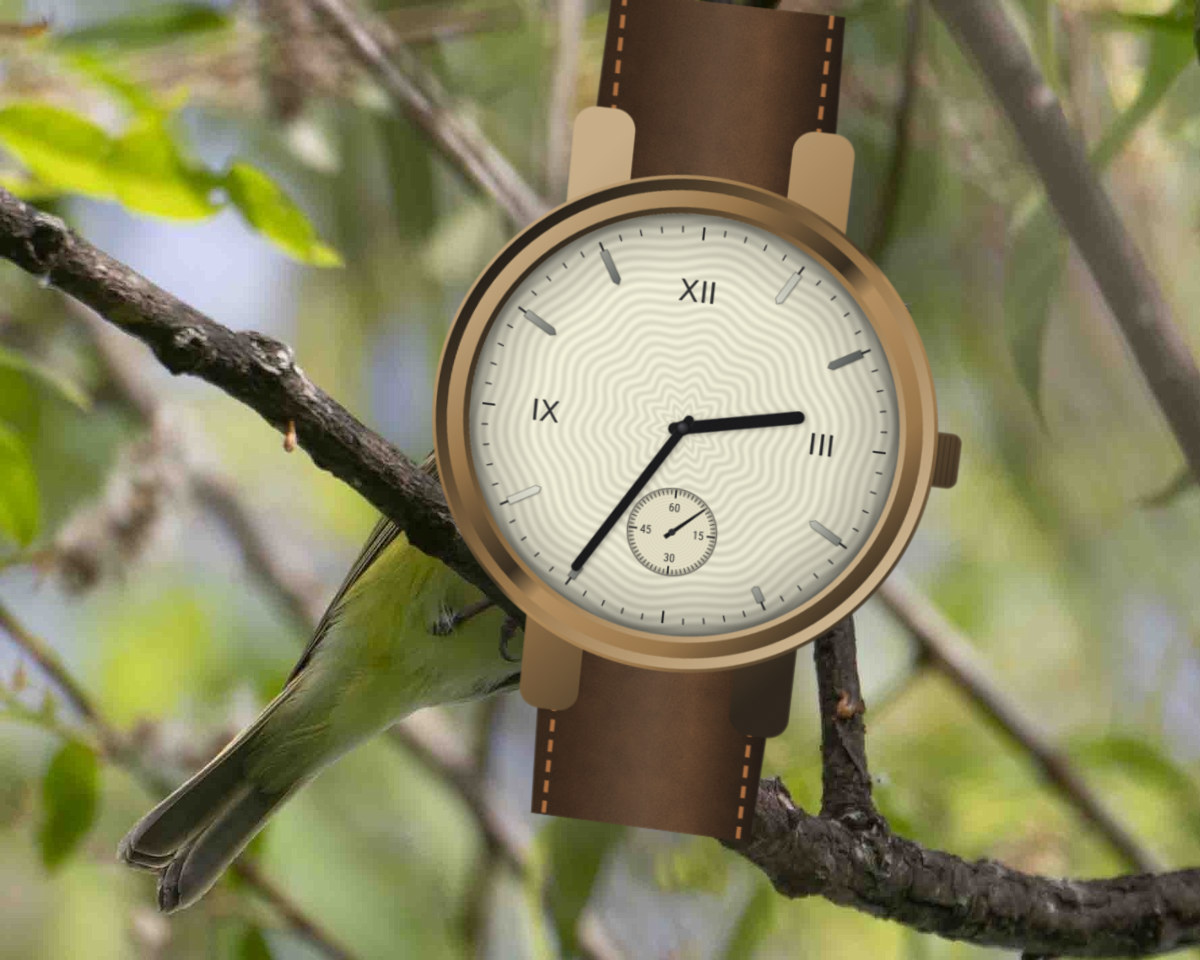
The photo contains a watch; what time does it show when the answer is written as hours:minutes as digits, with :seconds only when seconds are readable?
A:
2:35:08
